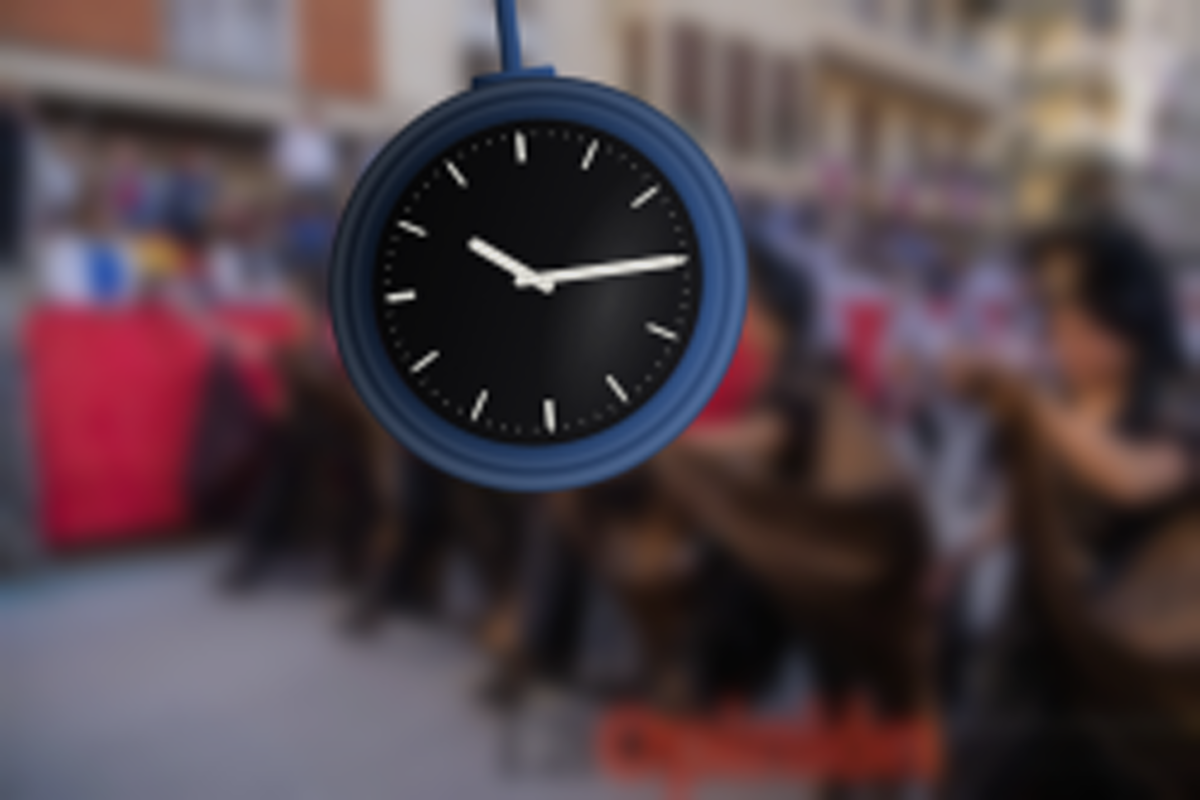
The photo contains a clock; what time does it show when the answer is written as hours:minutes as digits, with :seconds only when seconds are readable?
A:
10:15
